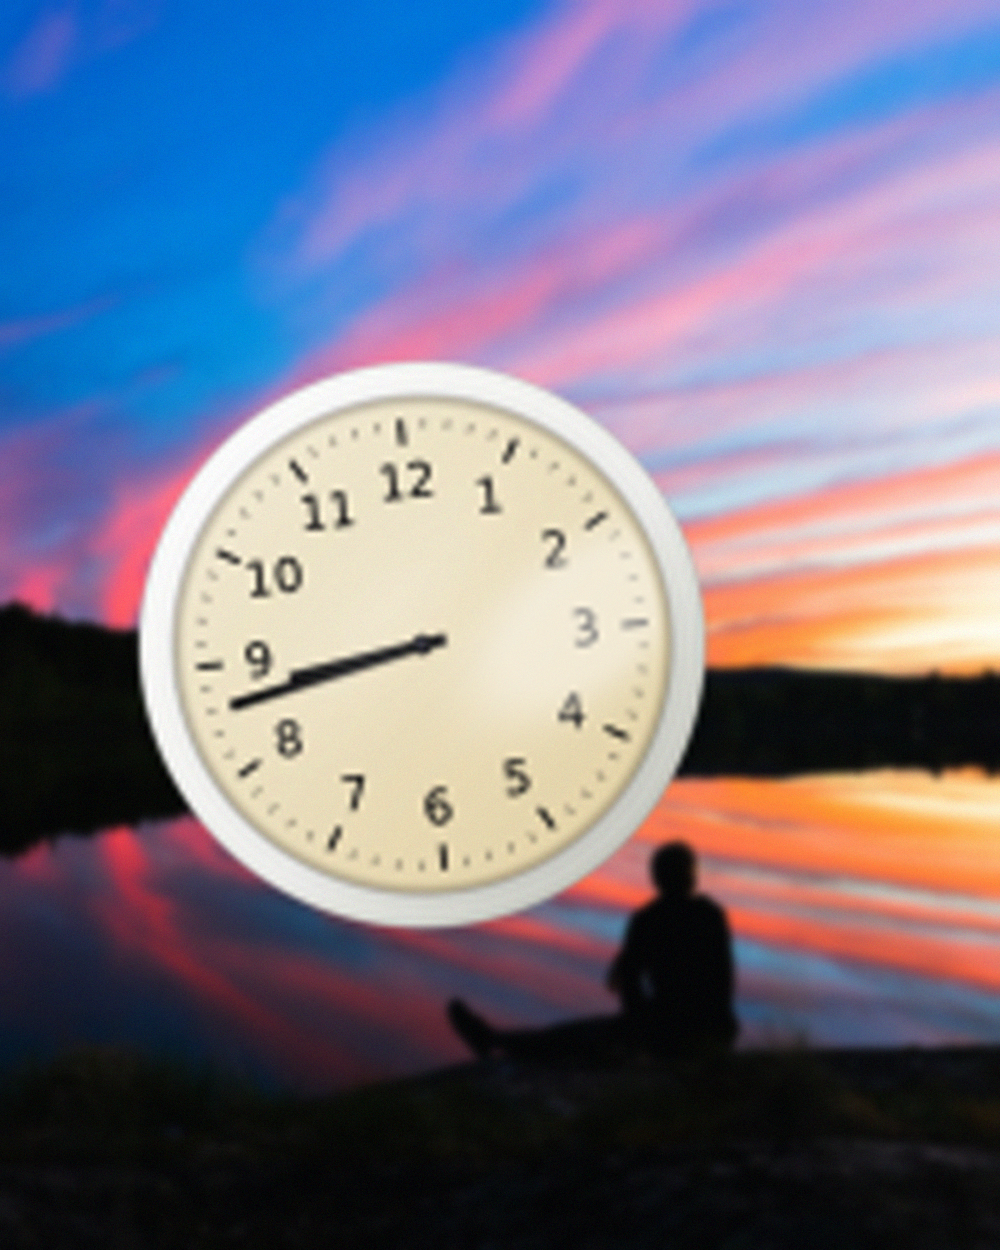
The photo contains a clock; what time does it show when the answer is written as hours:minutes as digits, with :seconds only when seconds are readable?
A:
8:43
